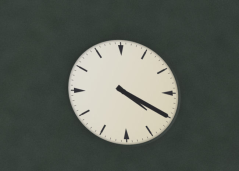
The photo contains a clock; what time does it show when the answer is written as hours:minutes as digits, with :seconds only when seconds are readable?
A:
4:20
